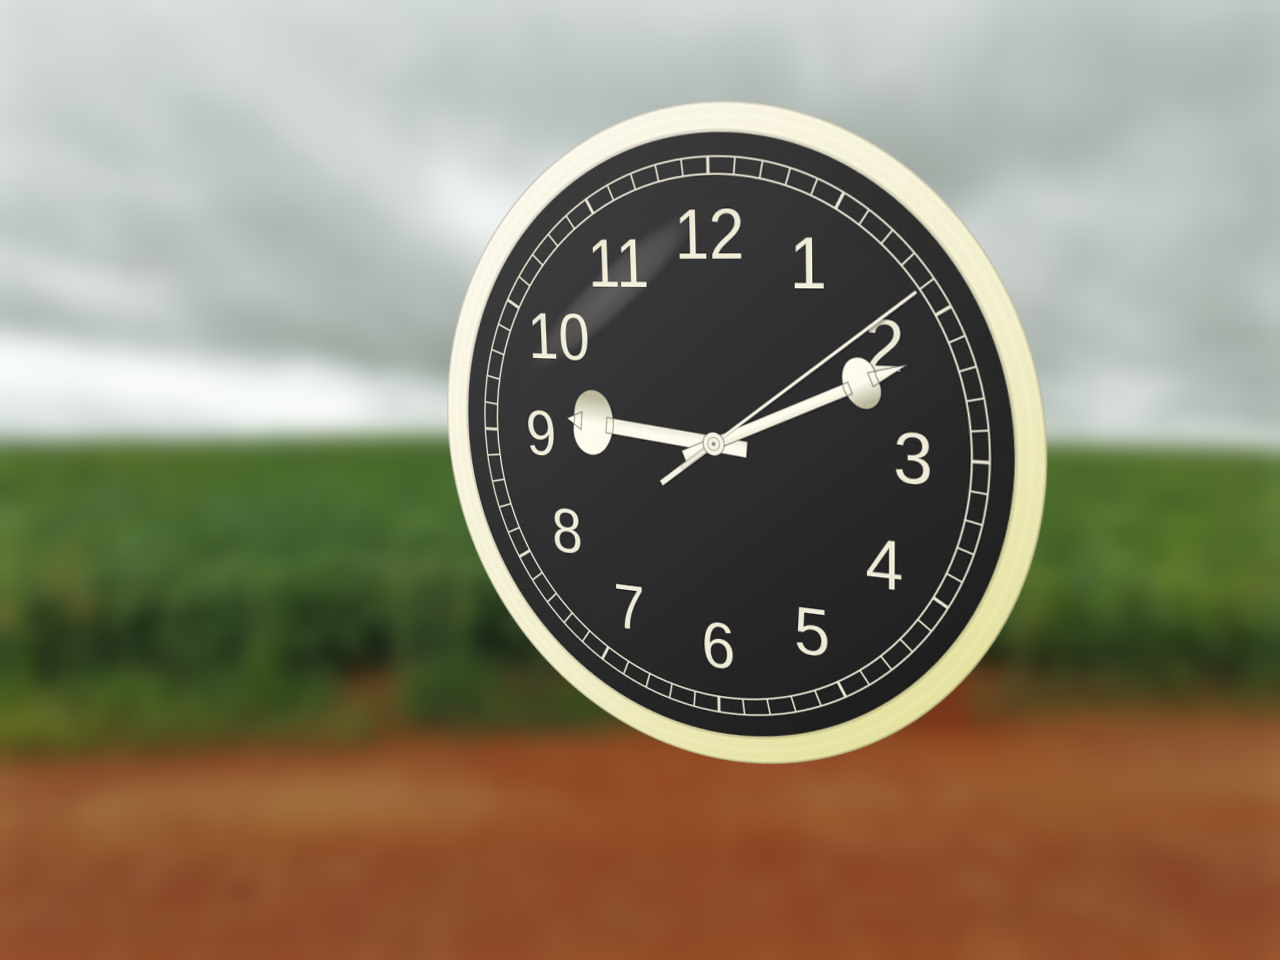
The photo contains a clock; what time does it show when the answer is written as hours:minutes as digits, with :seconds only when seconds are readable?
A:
9:11:09
